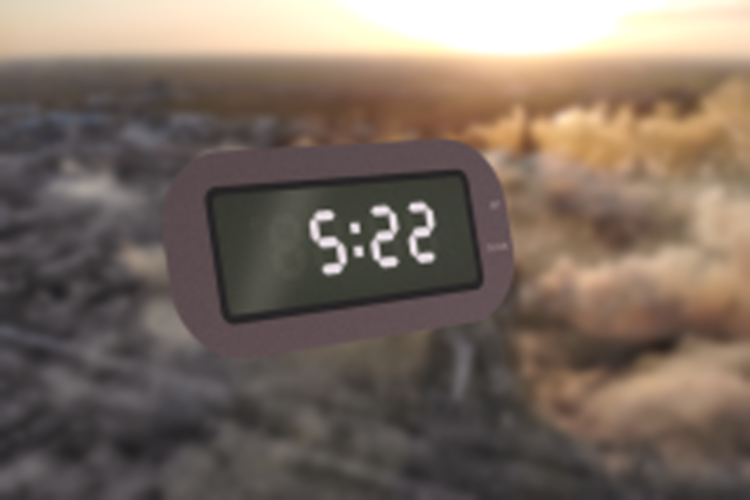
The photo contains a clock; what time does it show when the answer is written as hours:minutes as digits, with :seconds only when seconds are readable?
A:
5:22
